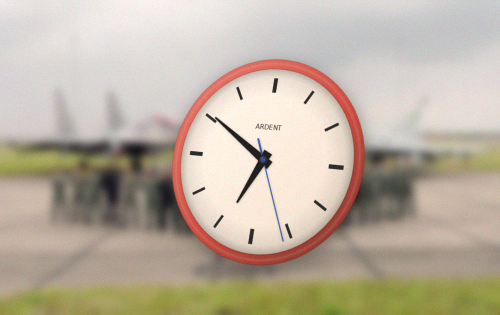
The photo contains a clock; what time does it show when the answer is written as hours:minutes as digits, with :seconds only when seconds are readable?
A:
6:50:26
